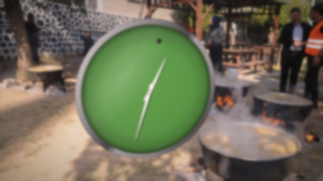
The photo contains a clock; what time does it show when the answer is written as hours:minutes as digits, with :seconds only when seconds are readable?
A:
12:31
